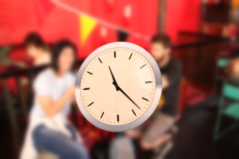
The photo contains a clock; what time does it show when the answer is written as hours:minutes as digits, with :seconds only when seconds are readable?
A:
11:23
